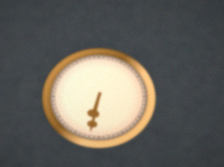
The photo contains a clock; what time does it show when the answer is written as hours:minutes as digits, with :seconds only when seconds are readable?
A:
6:32
